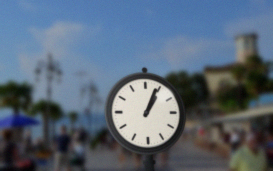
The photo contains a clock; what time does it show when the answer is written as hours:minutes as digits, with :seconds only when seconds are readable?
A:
1:04
